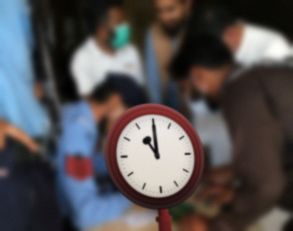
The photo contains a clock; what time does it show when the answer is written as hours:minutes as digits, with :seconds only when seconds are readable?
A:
11:00
